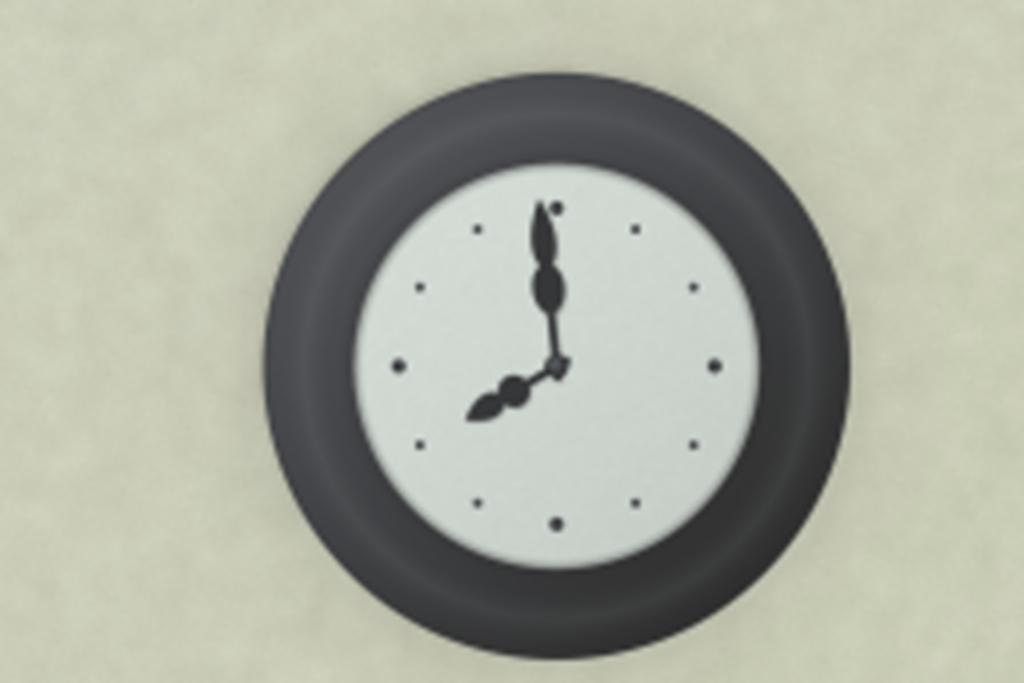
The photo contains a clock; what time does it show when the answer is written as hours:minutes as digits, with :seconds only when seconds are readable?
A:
7:59
